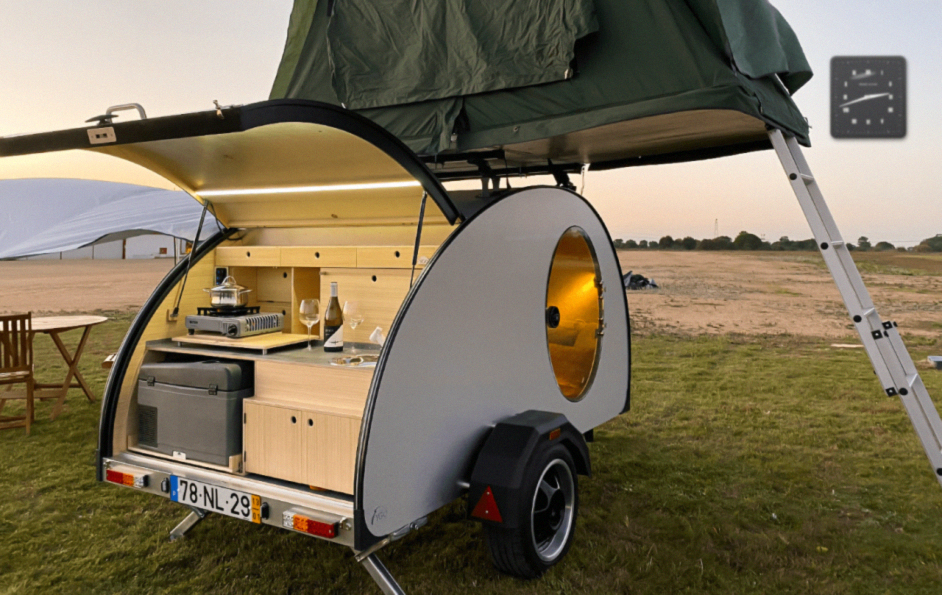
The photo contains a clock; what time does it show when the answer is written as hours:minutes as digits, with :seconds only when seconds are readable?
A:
2:42
